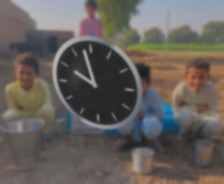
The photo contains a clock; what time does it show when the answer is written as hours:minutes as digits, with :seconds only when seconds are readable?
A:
9:58
